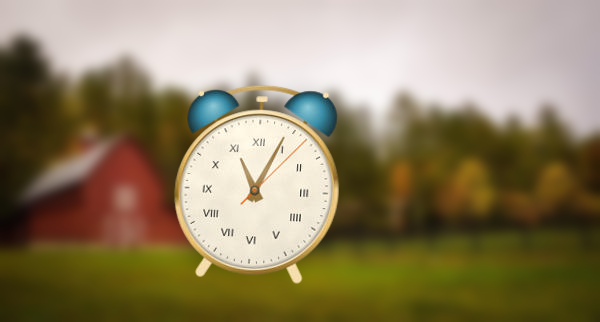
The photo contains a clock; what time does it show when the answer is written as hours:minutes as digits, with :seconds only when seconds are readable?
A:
11:04:07
